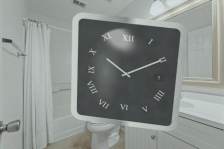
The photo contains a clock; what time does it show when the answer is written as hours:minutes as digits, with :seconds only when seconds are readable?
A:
10:10
